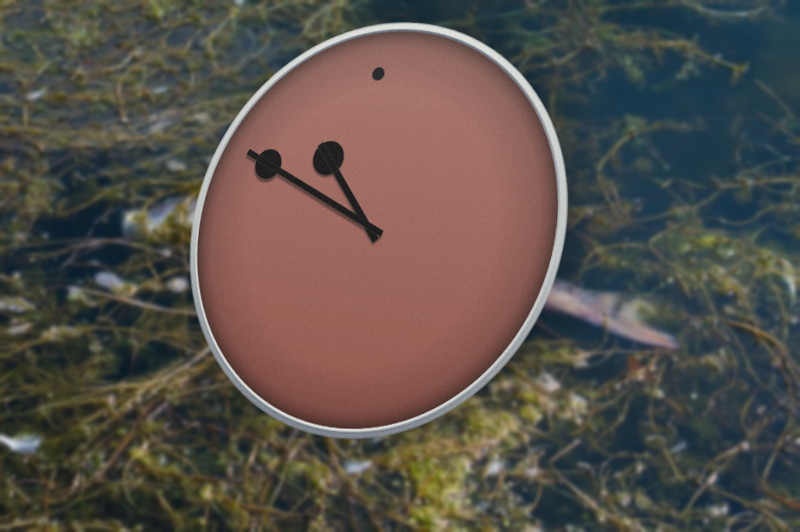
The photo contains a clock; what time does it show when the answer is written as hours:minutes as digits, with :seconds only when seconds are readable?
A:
10:50
